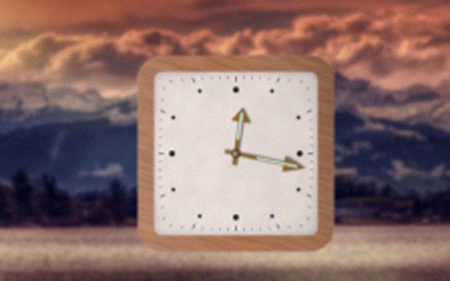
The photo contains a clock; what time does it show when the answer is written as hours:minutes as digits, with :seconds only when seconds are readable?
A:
12:17
